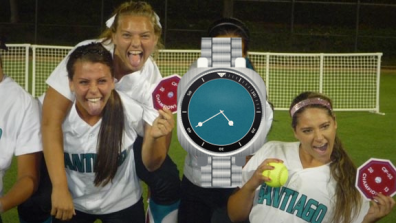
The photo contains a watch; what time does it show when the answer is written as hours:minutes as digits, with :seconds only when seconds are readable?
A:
4:40
